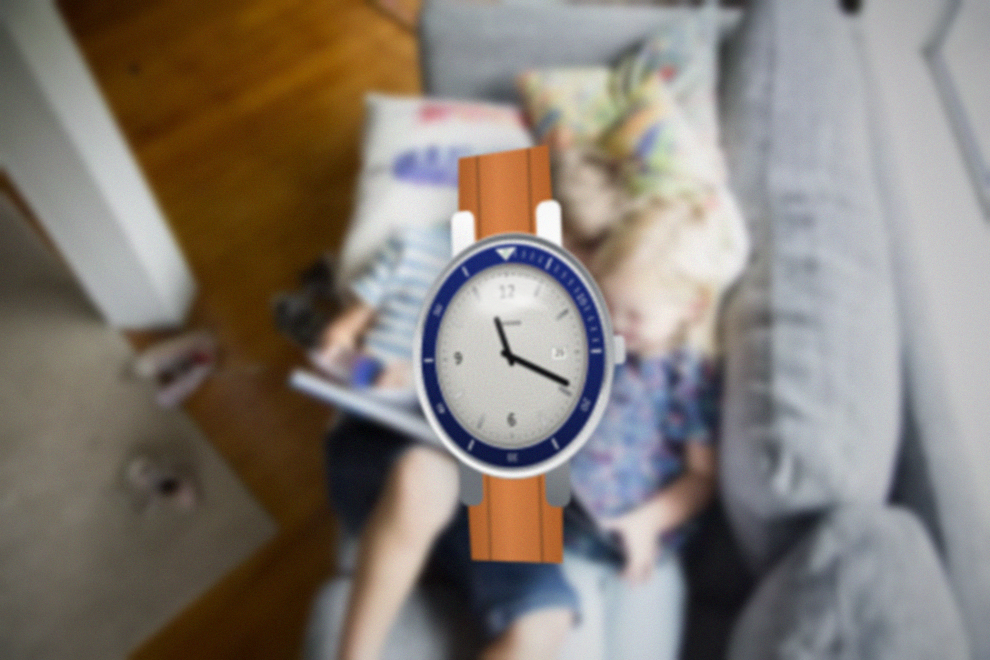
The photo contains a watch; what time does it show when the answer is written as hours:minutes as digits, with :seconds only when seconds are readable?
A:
11:19
